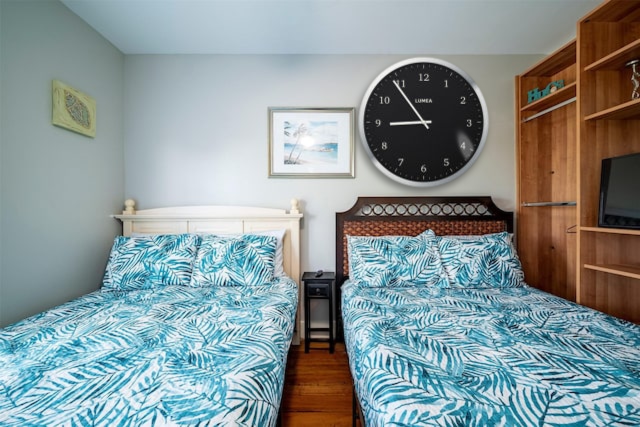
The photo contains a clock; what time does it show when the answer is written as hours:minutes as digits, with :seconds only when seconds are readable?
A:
8:54
